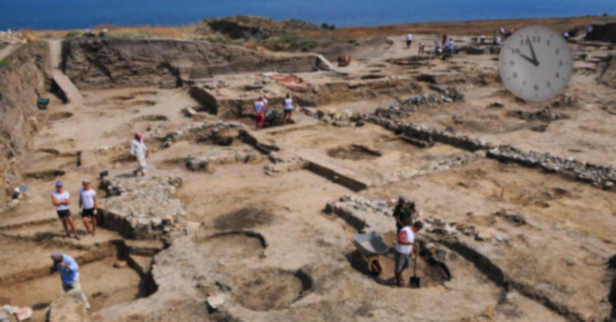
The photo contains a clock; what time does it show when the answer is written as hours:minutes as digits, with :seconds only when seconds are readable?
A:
9:57
